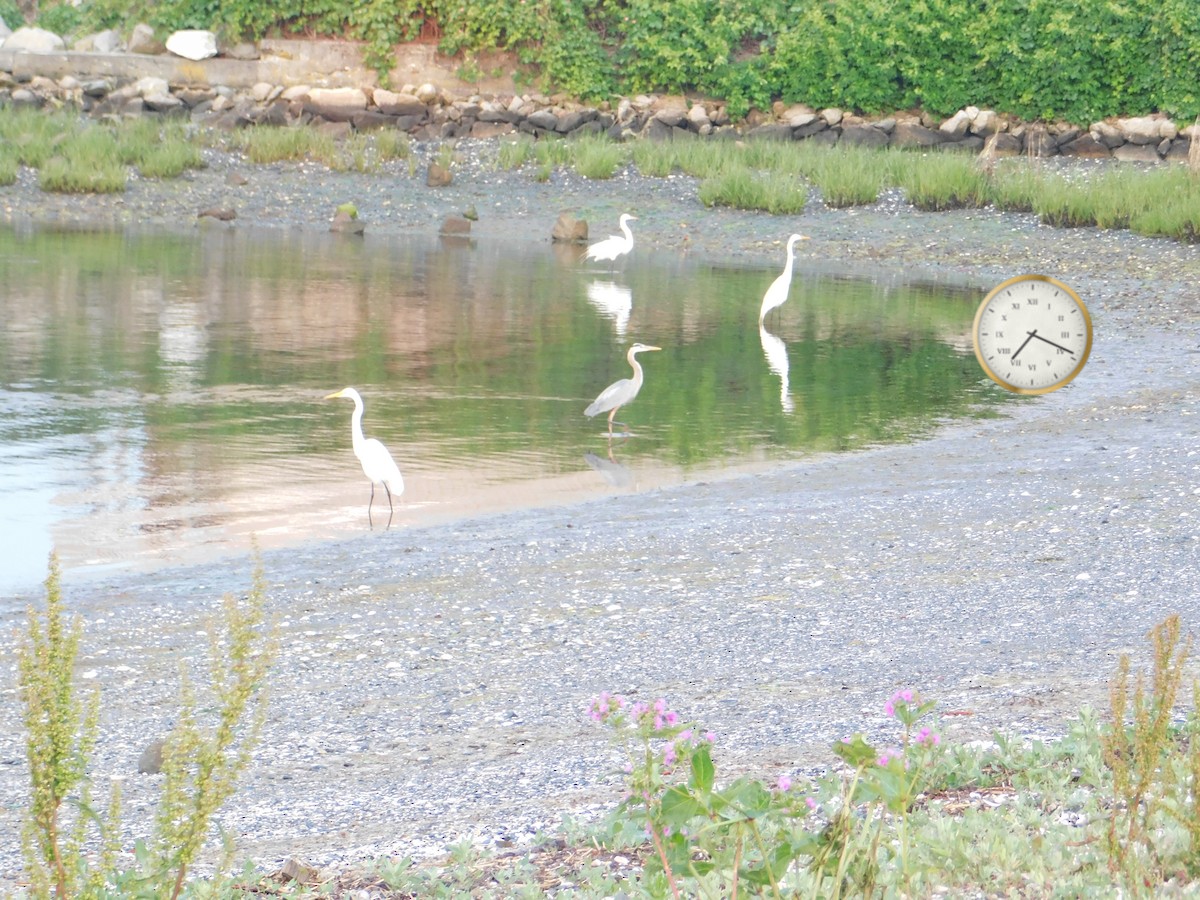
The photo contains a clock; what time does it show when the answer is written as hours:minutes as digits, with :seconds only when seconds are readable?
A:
7:19
